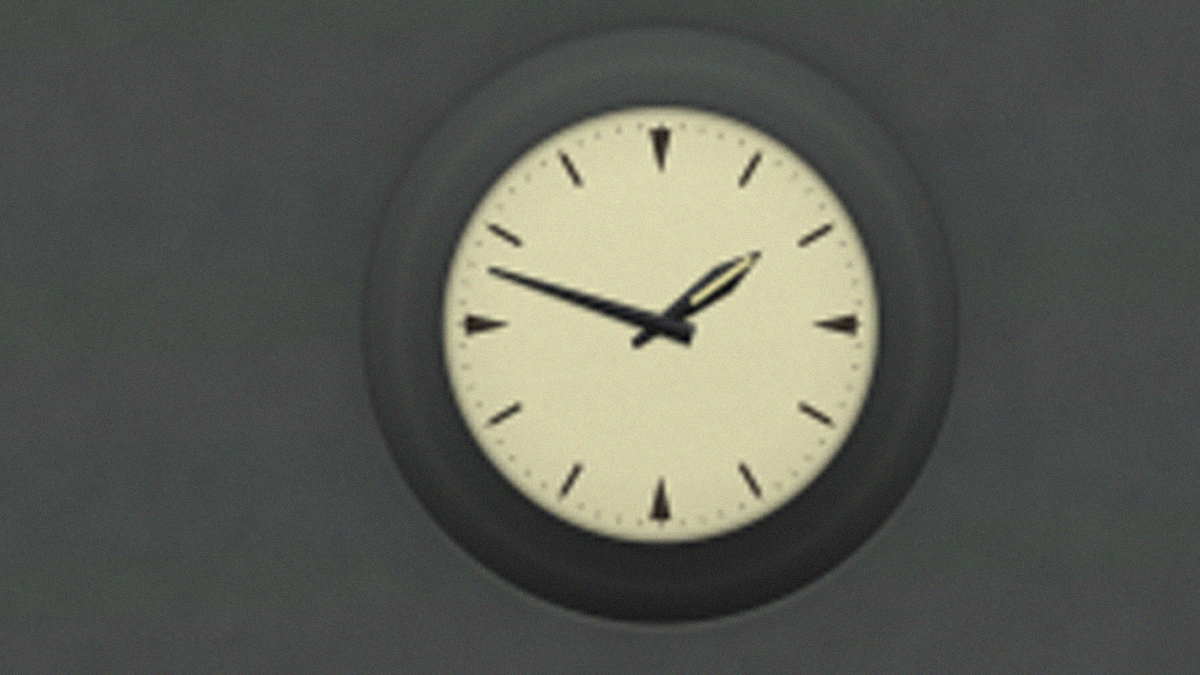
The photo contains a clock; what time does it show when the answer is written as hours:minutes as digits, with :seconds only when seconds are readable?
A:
1:48
